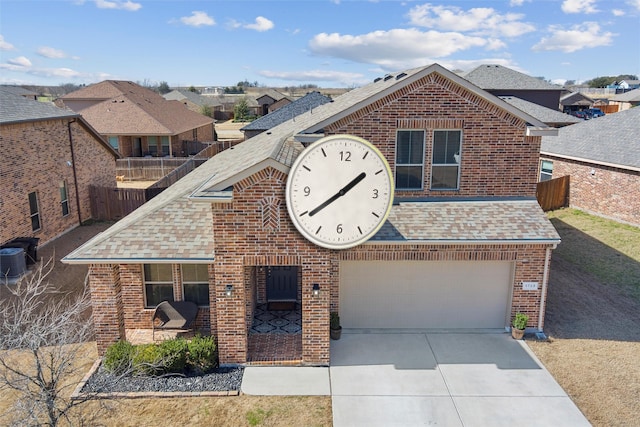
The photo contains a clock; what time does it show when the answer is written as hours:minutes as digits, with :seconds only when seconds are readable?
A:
1:39
